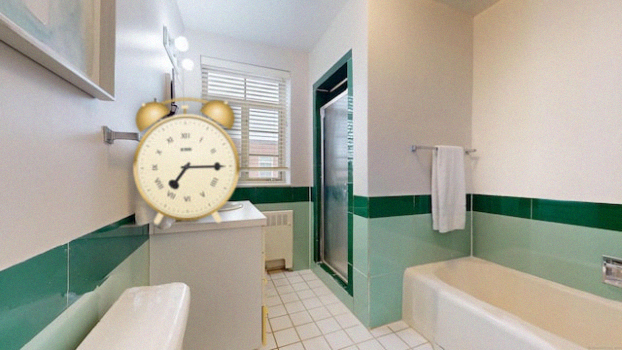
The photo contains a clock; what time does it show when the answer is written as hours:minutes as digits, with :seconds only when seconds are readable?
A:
7:15
